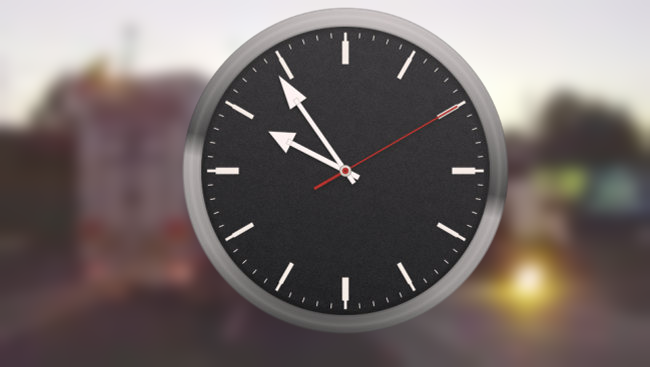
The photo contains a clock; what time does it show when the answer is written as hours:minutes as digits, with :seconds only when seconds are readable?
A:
9:54:10
